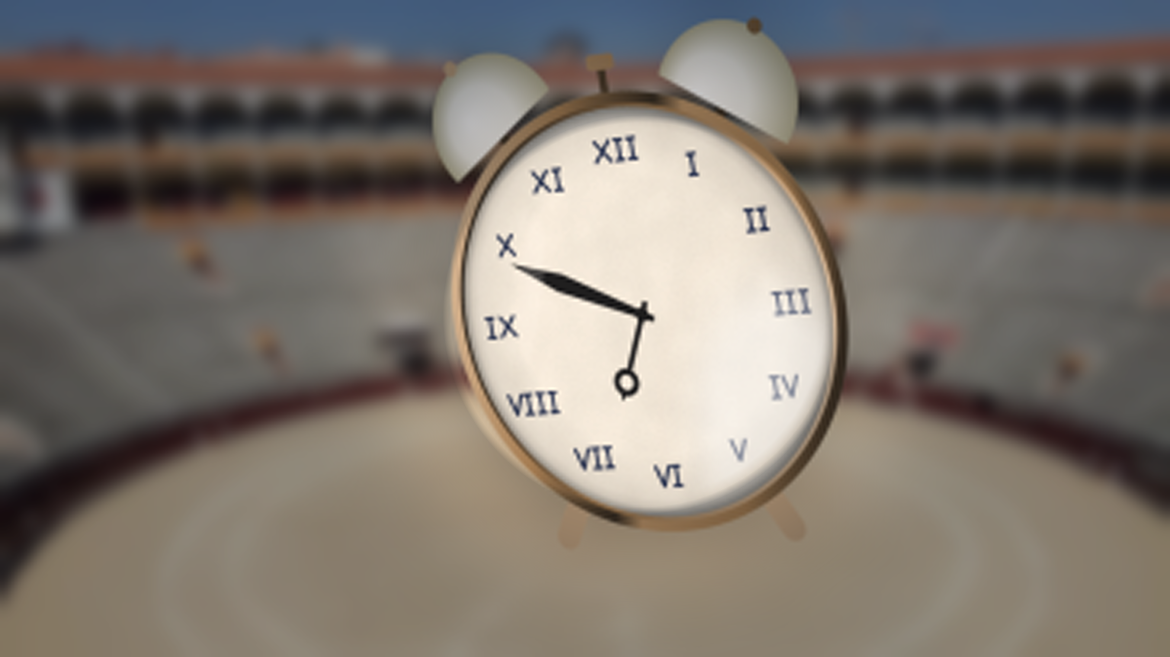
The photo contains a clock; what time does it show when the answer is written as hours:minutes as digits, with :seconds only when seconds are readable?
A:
6:49
